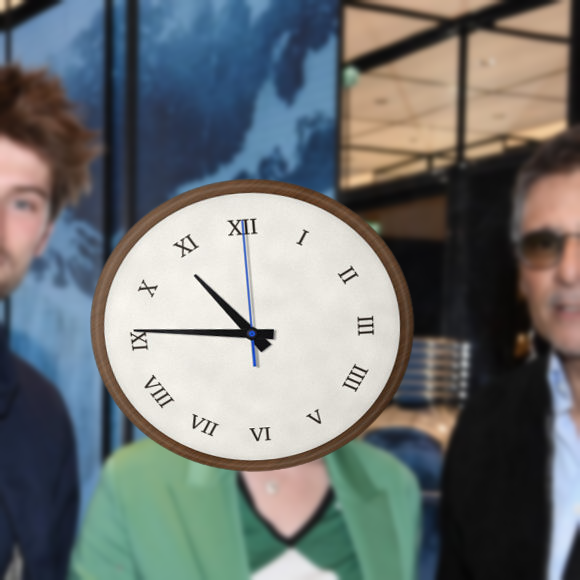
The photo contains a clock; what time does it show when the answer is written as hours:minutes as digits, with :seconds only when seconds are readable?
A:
10:46:00
